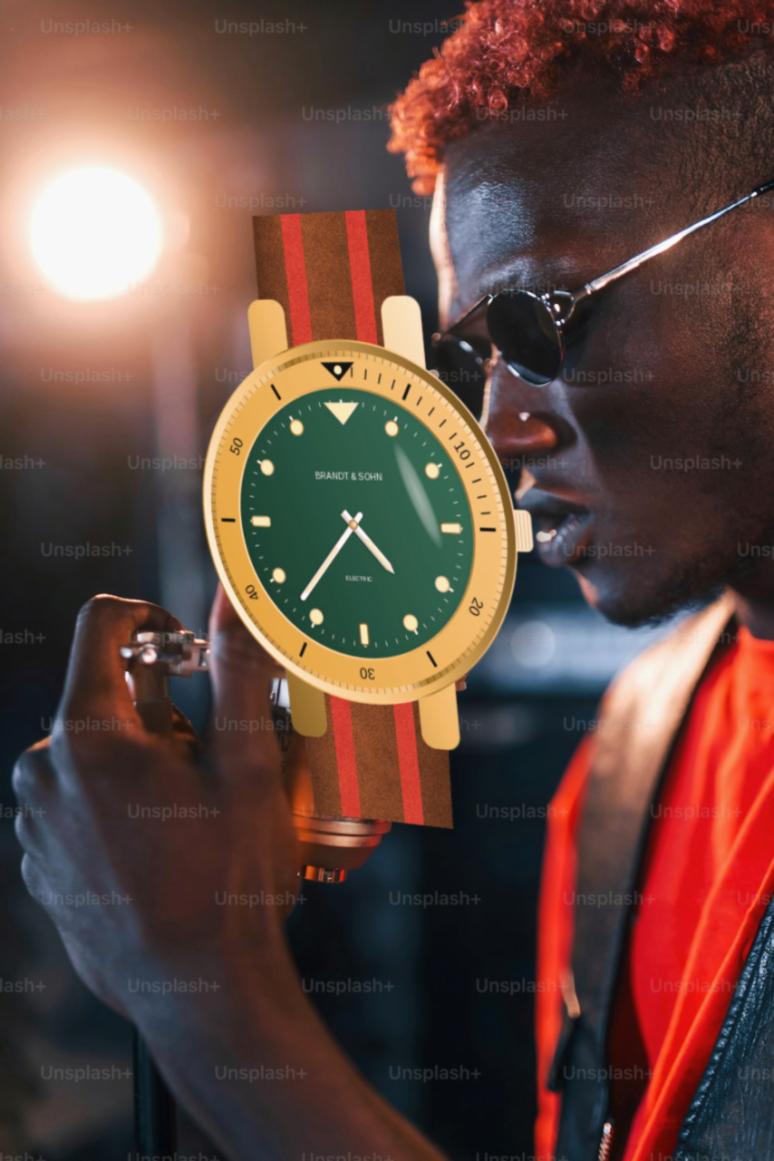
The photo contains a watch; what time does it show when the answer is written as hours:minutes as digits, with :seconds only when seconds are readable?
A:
4:37
